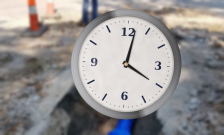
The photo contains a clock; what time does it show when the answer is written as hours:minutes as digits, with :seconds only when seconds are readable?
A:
4:02
